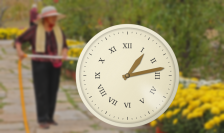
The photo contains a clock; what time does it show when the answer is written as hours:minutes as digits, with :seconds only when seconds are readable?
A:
1:13
